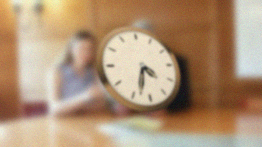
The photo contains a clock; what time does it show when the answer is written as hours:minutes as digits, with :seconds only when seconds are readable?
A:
4:33
